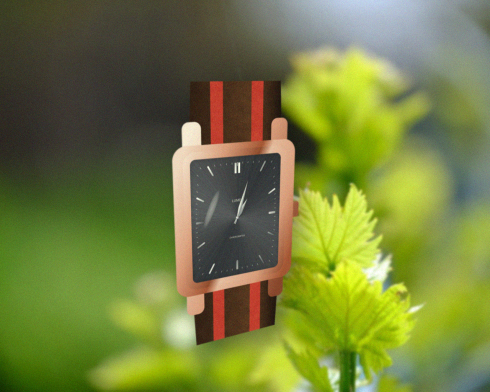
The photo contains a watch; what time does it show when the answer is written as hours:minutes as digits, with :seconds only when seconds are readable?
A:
1:03
